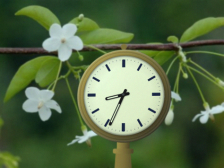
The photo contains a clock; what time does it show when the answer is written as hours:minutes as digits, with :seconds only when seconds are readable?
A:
8:34
